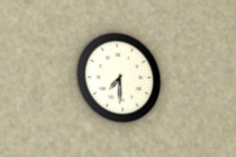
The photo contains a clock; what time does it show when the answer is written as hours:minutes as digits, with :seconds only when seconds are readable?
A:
7:31
